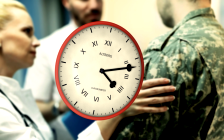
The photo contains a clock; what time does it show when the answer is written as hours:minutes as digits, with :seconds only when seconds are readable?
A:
4:12
